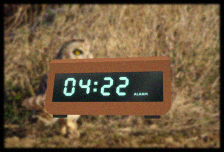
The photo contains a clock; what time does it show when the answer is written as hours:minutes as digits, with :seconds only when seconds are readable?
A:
4:22
